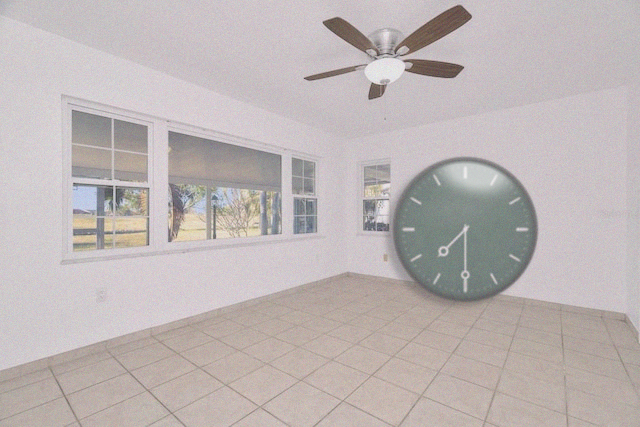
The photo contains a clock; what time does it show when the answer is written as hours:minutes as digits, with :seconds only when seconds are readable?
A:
7:30
